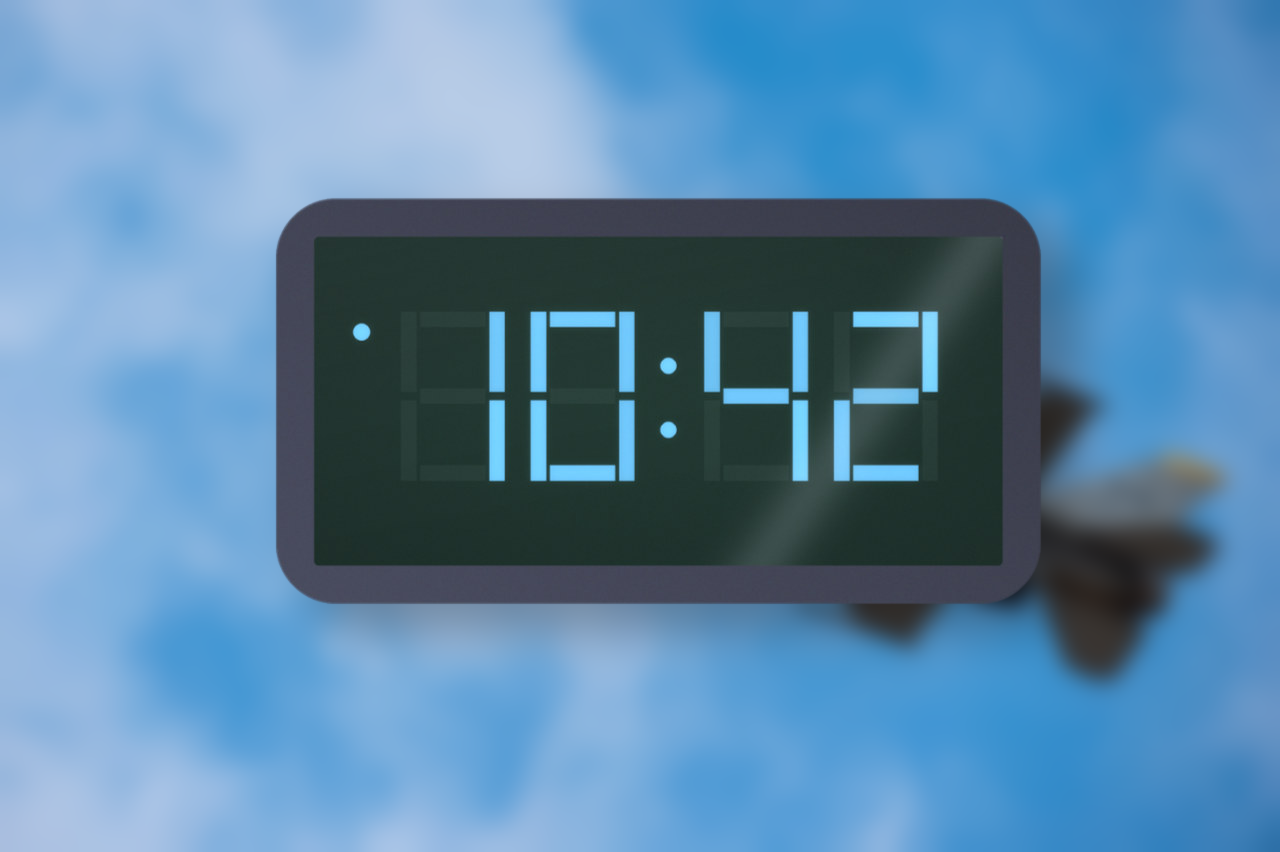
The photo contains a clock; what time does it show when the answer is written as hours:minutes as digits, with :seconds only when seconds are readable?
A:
10:42
